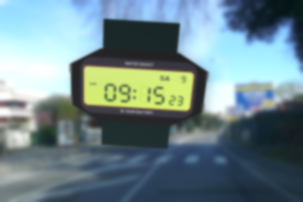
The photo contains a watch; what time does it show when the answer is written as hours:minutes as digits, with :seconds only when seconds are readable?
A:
9:15
